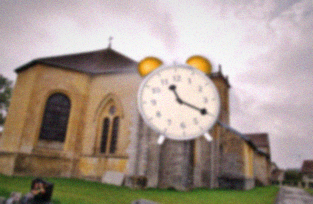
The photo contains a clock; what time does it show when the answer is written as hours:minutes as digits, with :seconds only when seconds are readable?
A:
11:20
